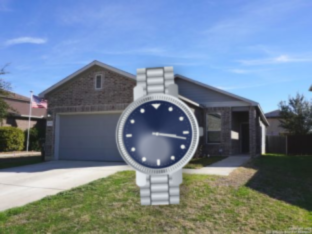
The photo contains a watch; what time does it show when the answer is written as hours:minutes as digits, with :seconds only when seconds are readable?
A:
3:17
